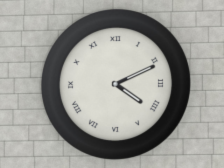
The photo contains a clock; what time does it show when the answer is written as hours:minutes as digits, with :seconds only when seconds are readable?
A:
4:11
